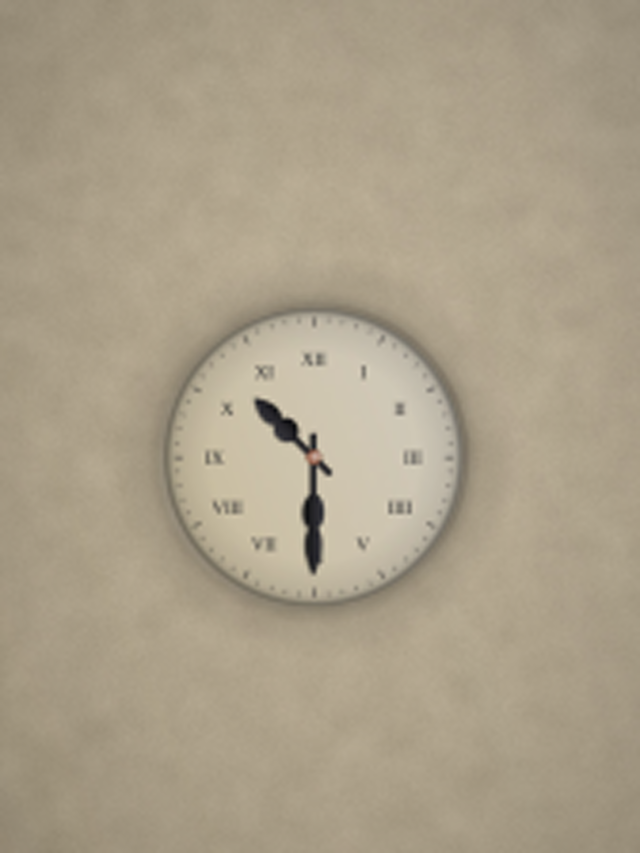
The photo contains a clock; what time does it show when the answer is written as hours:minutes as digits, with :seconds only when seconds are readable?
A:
10:30
